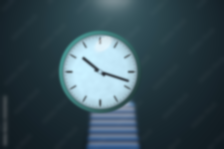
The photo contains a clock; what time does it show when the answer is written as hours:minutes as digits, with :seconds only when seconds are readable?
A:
10:18
